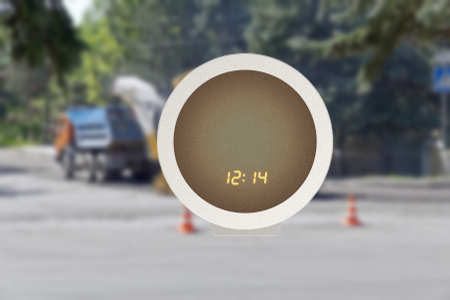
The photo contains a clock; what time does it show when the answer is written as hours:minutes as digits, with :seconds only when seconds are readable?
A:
12:14
